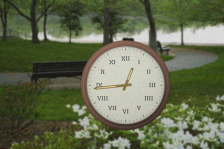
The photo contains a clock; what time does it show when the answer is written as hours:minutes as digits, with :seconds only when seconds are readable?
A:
12:44
